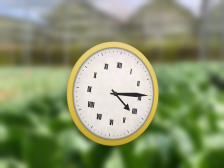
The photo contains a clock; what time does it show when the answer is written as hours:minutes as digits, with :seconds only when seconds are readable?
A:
4:14
